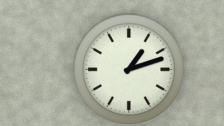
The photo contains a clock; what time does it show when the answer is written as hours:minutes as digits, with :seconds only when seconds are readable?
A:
1:12
